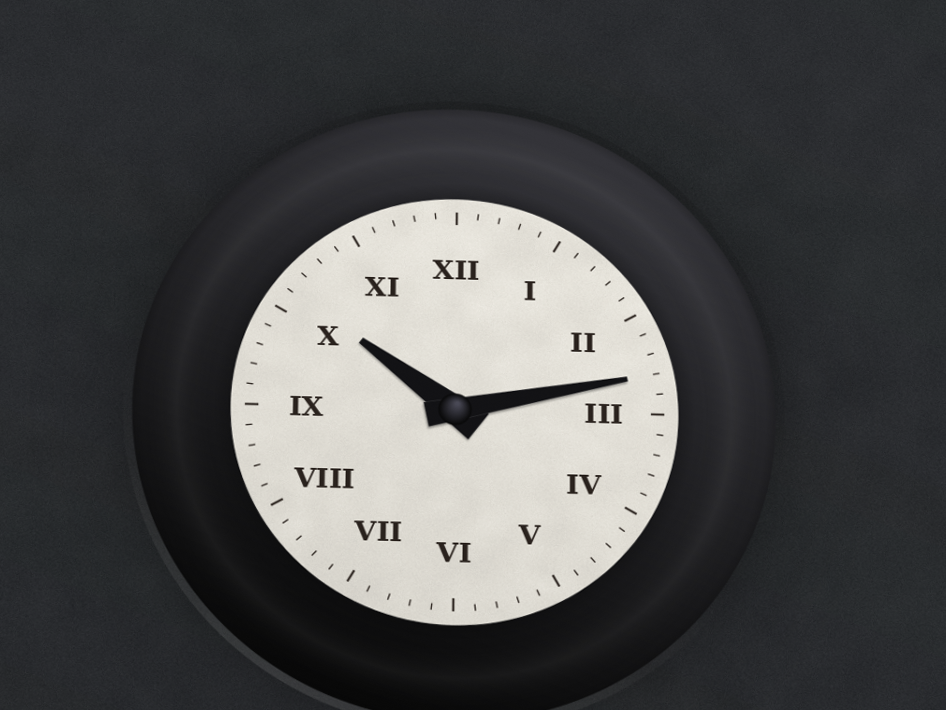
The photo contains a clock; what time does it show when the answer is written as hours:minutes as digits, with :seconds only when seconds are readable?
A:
10:13
